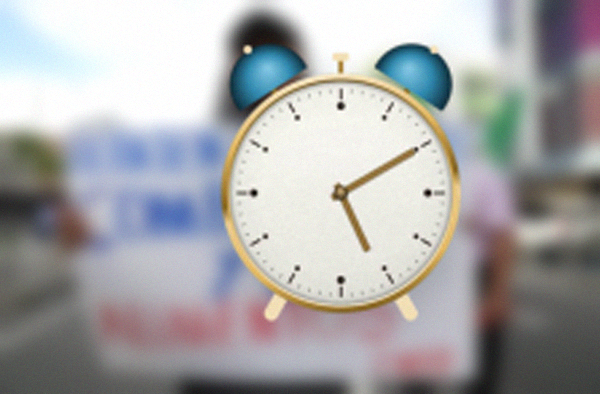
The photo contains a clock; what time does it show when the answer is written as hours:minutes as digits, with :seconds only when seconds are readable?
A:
5:10
